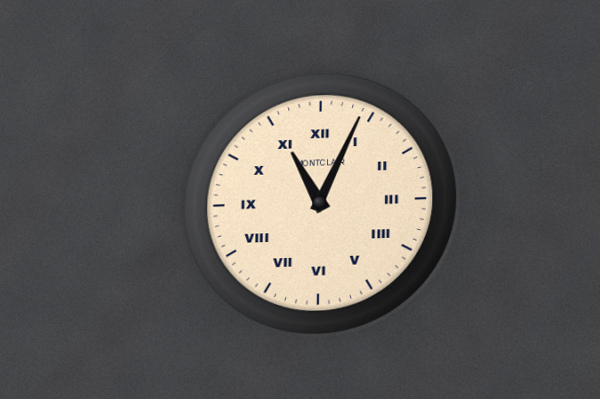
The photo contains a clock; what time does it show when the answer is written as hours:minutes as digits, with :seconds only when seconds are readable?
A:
11:04
